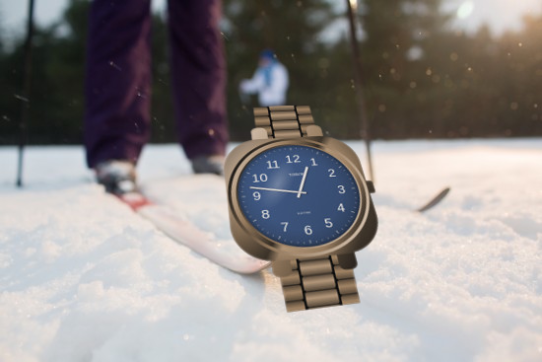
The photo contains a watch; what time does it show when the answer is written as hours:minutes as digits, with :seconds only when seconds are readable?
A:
12:47
